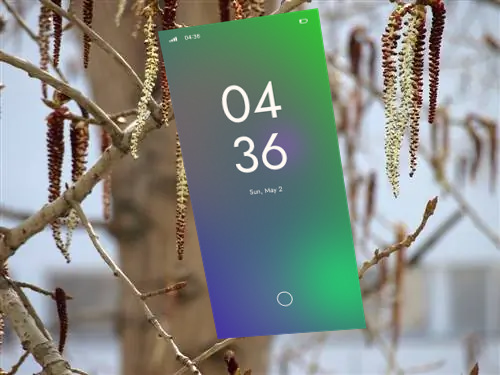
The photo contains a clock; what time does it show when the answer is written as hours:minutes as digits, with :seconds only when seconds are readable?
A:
4:36
